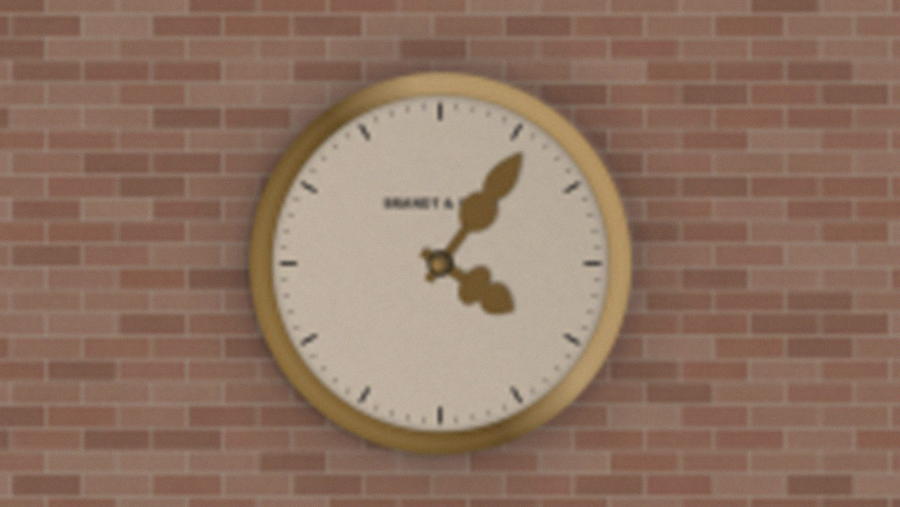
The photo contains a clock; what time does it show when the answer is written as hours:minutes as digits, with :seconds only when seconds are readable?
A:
4:06
